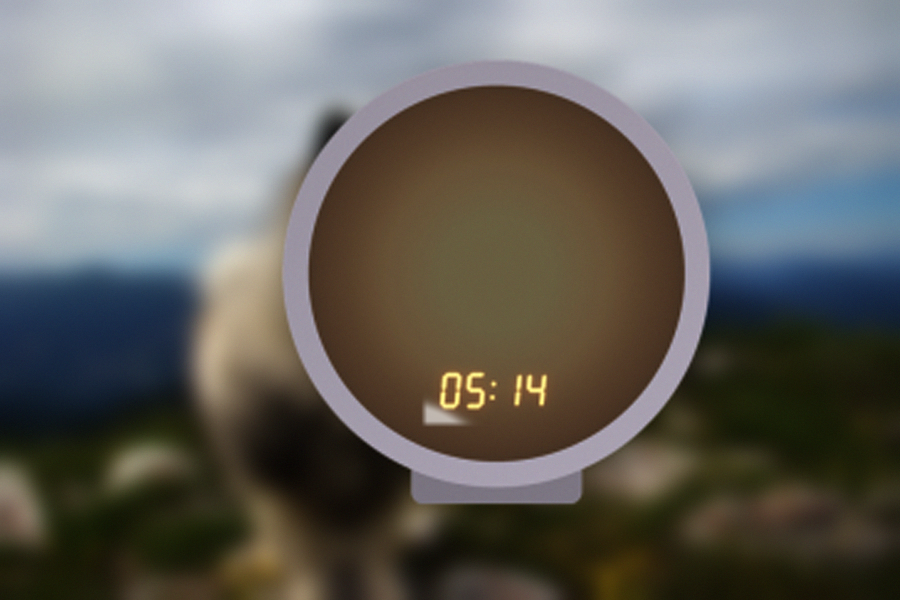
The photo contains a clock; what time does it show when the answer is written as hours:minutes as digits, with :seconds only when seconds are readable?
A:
5:14
